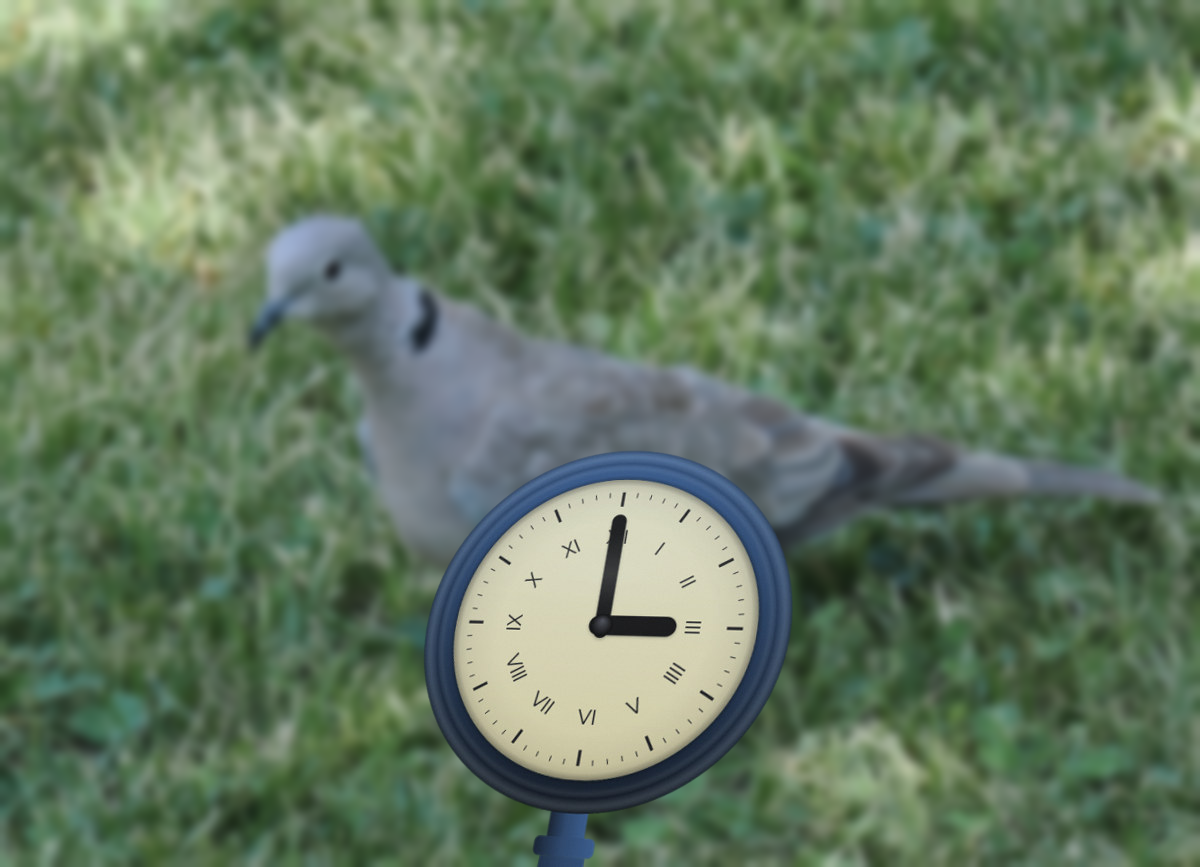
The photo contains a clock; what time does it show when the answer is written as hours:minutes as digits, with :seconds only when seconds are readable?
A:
3:00
